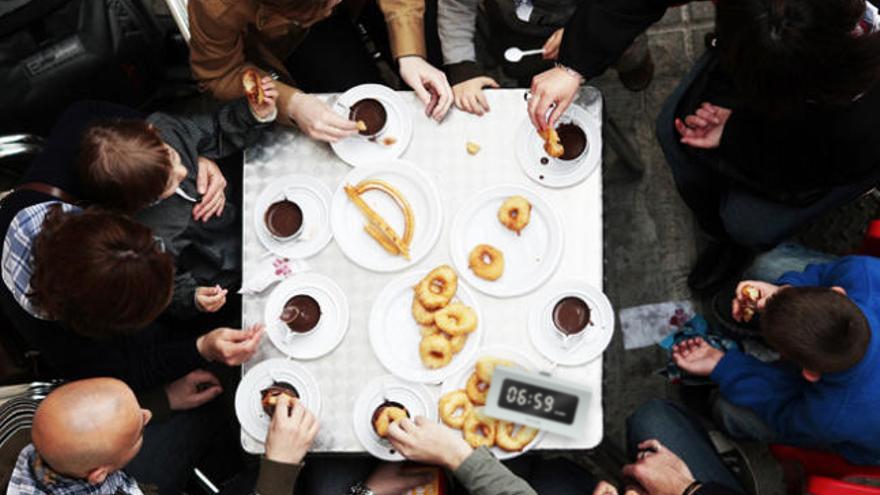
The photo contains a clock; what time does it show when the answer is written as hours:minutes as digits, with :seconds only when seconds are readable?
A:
6:59
